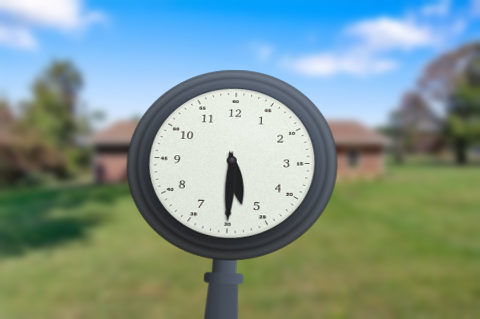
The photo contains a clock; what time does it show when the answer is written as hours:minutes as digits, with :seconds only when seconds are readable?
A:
5:30
